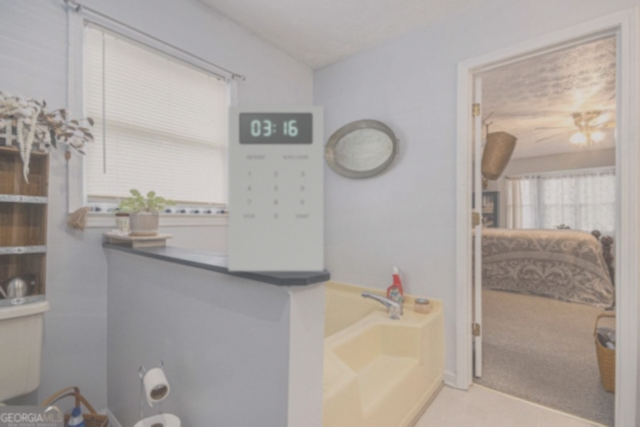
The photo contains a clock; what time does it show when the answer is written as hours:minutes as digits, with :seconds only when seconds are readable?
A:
3:16
